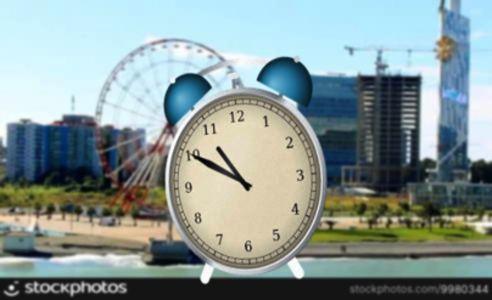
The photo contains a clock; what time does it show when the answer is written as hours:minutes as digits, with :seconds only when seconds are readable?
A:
10:50
